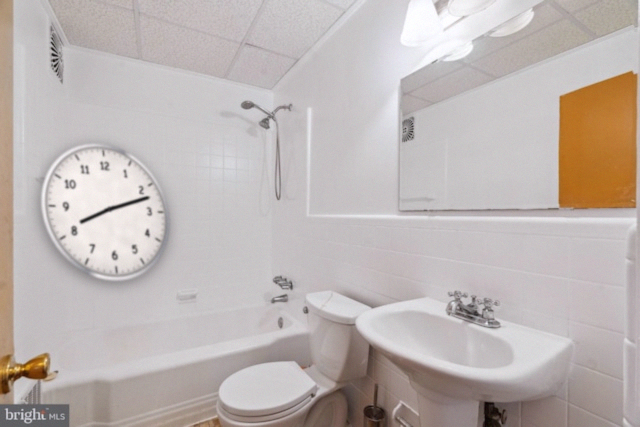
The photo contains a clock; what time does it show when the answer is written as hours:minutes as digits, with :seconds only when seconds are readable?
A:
8:12
